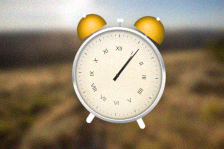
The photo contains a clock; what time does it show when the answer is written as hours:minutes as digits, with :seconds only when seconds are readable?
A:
1:06
